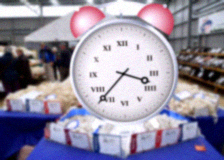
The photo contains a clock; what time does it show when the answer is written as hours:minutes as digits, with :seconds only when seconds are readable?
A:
3:37
